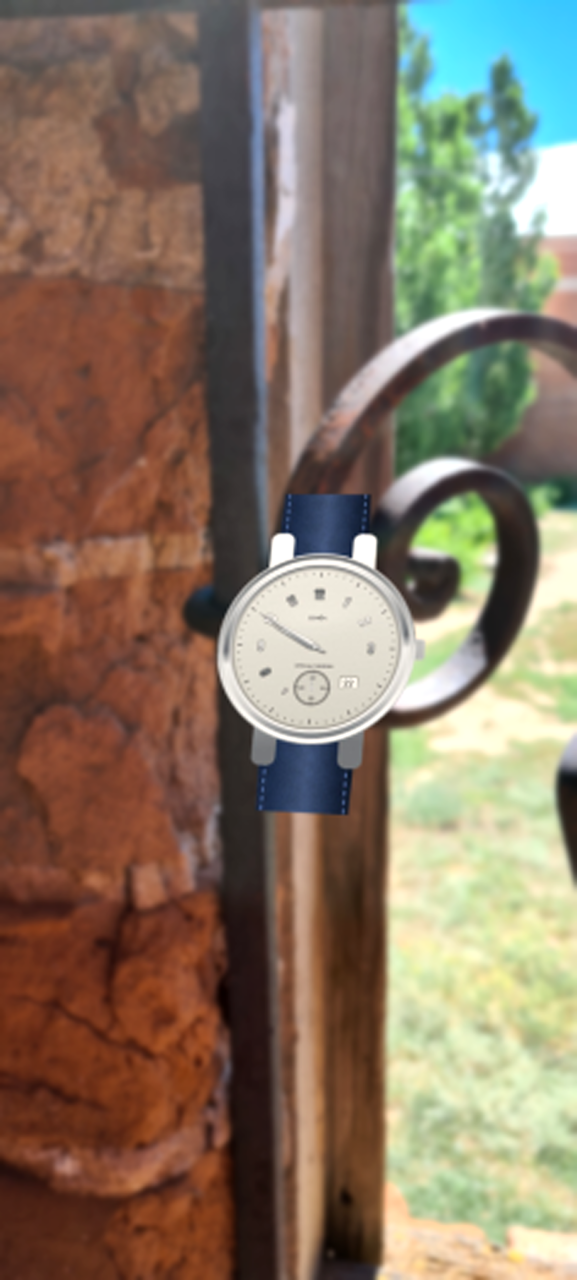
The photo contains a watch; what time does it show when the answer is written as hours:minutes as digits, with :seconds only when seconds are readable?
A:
9:50
